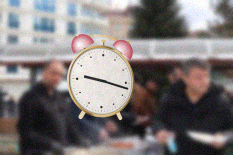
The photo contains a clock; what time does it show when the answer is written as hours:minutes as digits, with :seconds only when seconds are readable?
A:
9:17
